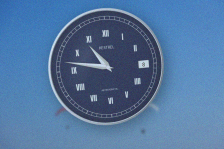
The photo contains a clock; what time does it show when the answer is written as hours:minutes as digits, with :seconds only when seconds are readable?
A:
10:47
